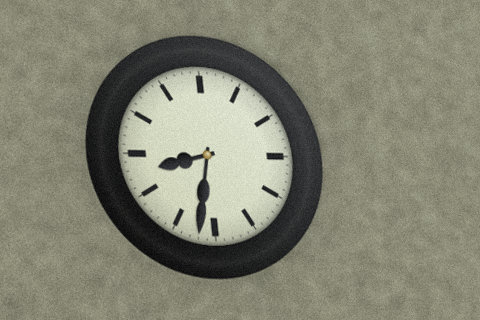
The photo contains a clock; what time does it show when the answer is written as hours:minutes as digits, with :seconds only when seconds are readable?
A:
8:32
